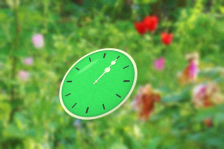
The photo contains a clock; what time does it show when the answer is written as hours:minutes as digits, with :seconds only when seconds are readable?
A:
1:05
